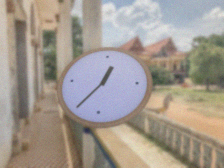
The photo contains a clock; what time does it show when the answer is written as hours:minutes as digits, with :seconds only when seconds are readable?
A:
12:36
